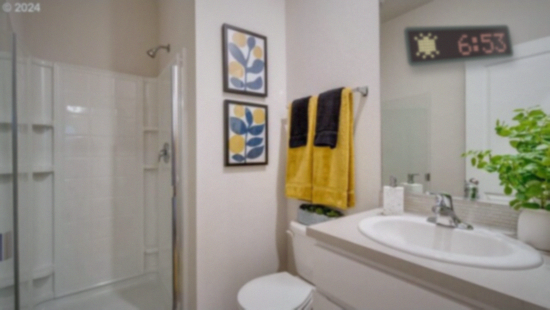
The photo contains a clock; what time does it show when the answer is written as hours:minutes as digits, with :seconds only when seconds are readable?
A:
6:53
